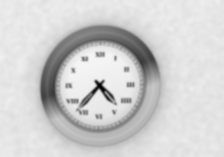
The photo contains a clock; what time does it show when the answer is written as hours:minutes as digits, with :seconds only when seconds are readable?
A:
4:37
